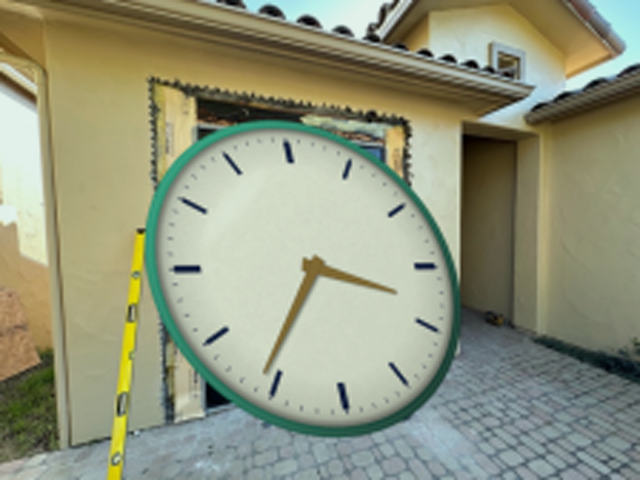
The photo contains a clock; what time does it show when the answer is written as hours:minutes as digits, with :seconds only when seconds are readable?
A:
3:36
